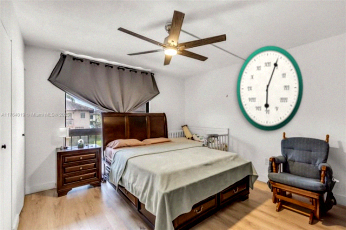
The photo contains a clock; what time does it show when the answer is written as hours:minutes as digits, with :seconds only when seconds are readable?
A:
6:04
